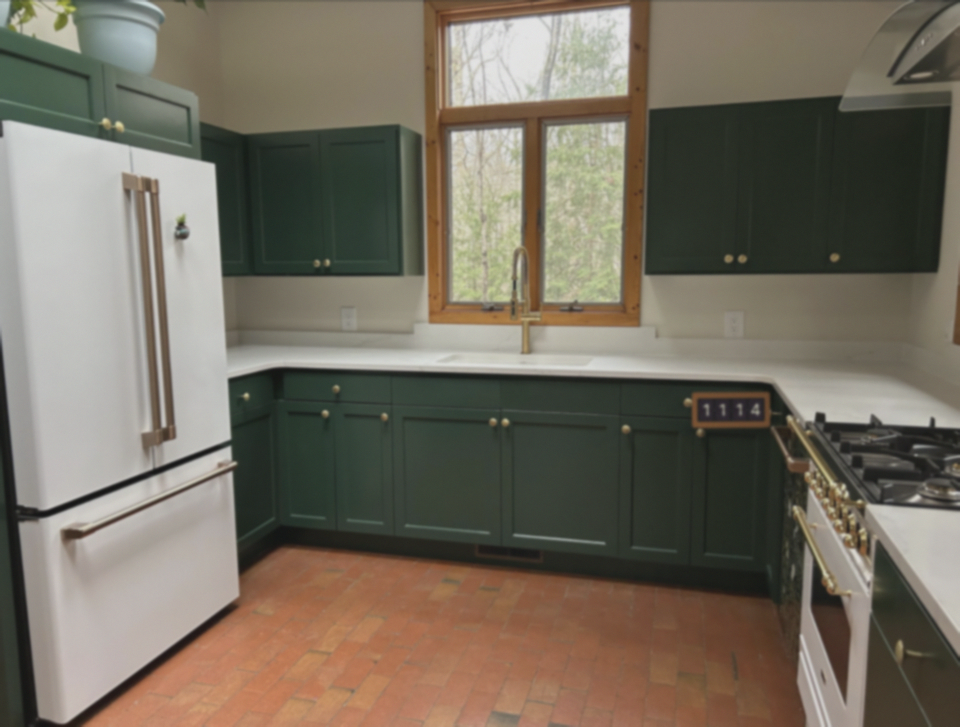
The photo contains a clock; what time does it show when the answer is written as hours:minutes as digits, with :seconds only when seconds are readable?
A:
11:14
